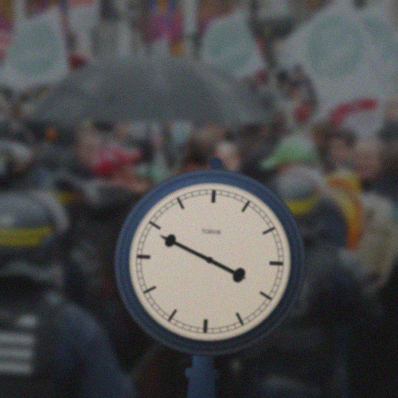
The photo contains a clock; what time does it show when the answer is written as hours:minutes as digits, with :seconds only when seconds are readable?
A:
3:49
